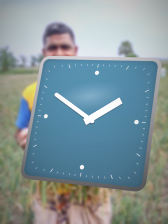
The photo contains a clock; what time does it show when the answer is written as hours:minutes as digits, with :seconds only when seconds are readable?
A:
1:50
